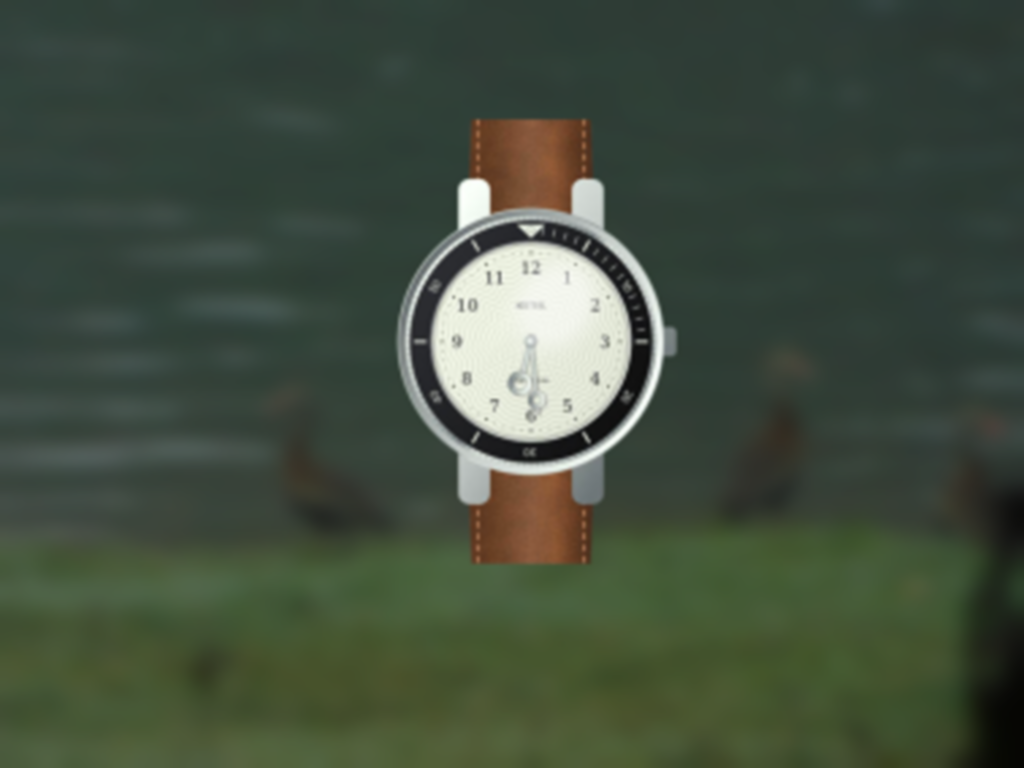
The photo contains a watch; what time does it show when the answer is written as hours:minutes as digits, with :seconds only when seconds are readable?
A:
6:29
